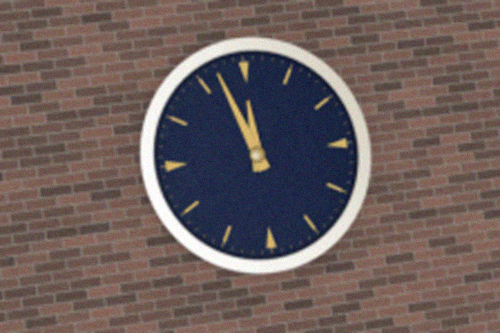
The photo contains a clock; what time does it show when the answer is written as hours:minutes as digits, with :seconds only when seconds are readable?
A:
11:57
